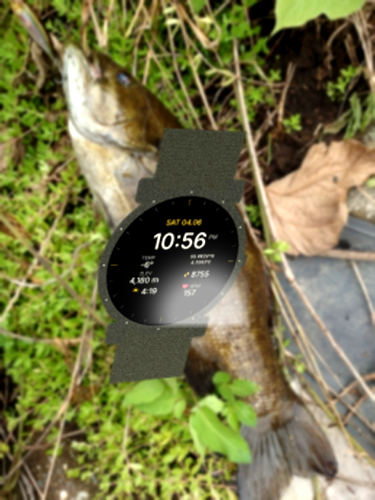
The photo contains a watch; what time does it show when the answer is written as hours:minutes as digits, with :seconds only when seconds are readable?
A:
10:56
